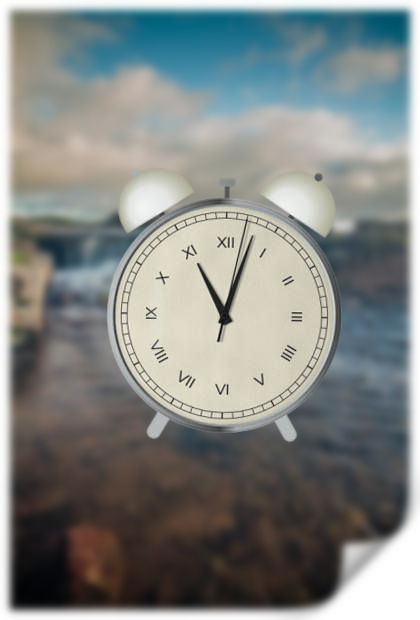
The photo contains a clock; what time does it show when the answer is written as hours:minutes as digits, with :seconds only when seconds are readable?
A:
11:03:02
